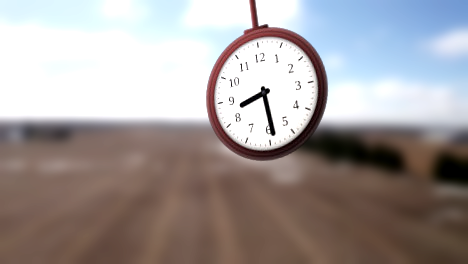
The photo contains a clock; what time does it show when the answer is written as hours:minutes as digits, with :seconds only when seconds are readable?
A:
8:29
